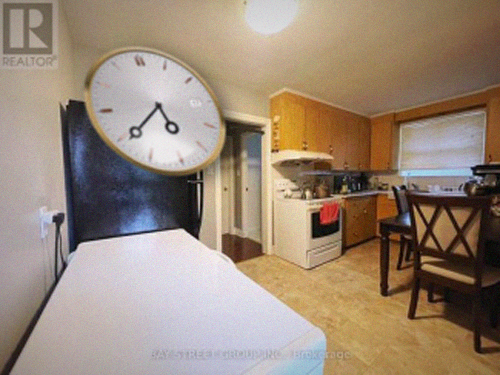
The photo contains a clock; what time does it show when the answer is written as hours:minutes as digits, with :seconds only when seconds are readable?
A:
5:39
